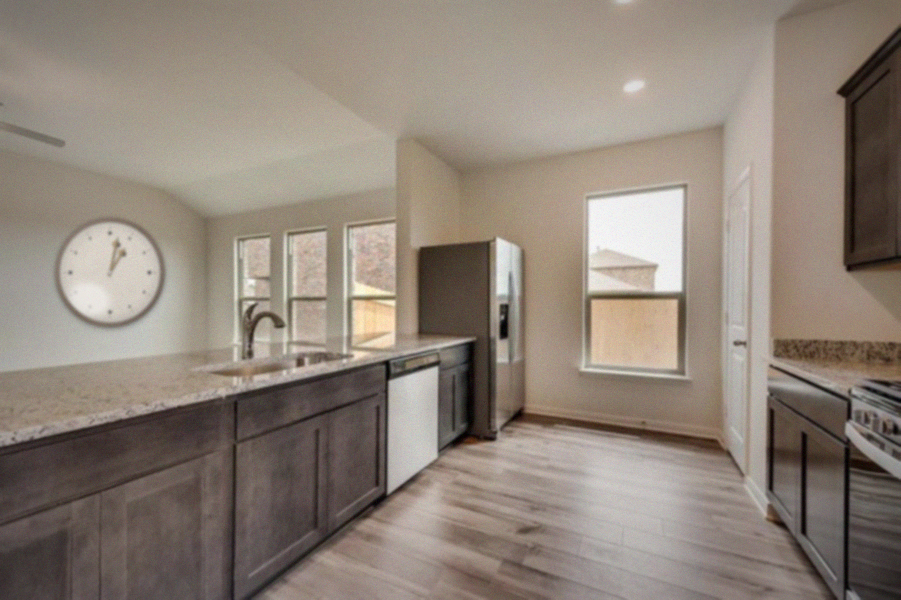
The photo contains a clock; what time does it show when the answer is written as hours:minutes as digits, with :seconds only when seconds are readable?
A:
1:02
